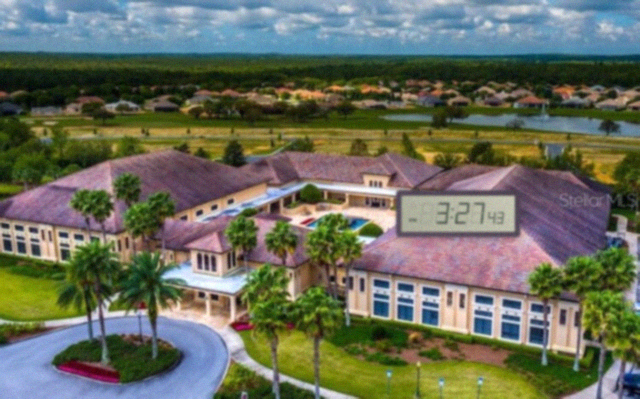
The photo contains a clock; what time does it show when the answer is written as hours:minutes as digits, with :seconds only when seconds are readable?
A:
3:27
